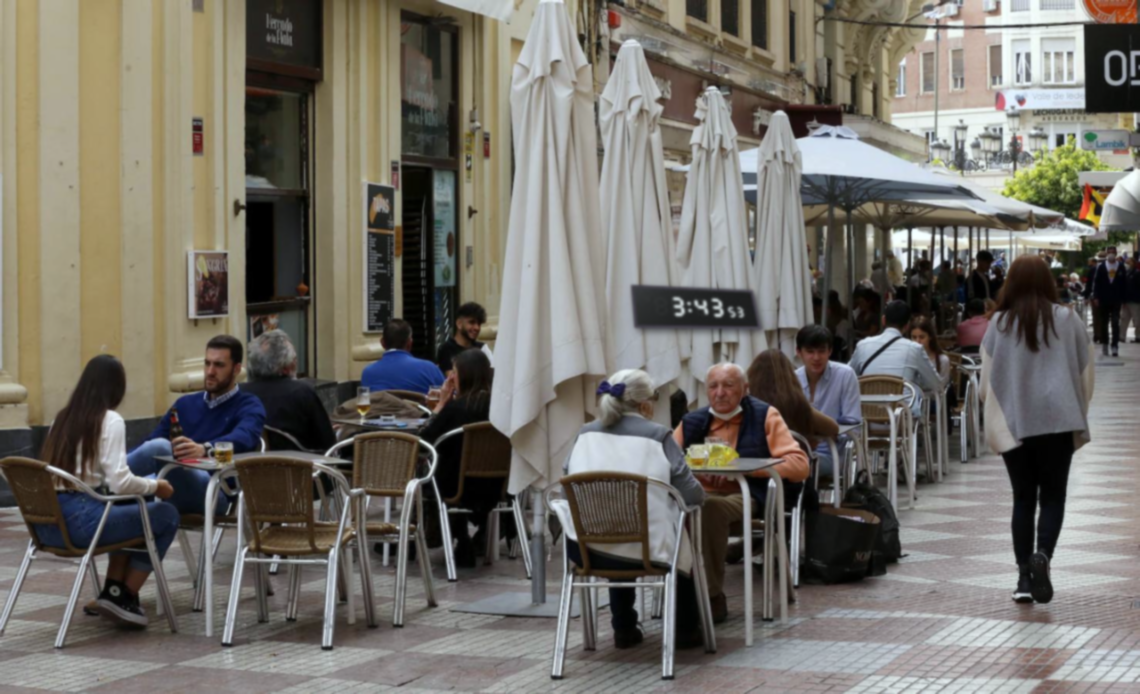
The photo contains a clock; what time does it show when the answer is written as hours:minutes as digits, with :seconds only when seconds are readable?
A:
3:43
